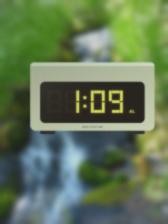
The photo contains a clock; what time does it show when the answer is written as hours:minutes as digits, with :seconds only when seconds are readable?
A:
1:09
